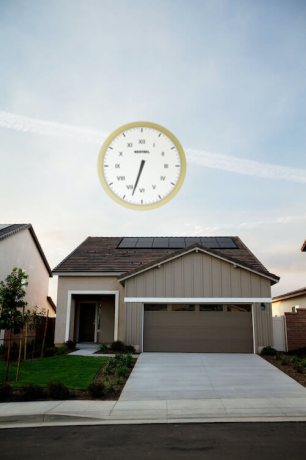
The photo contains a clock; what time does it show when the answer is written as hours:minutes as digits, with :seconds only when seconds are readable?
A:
6:33
